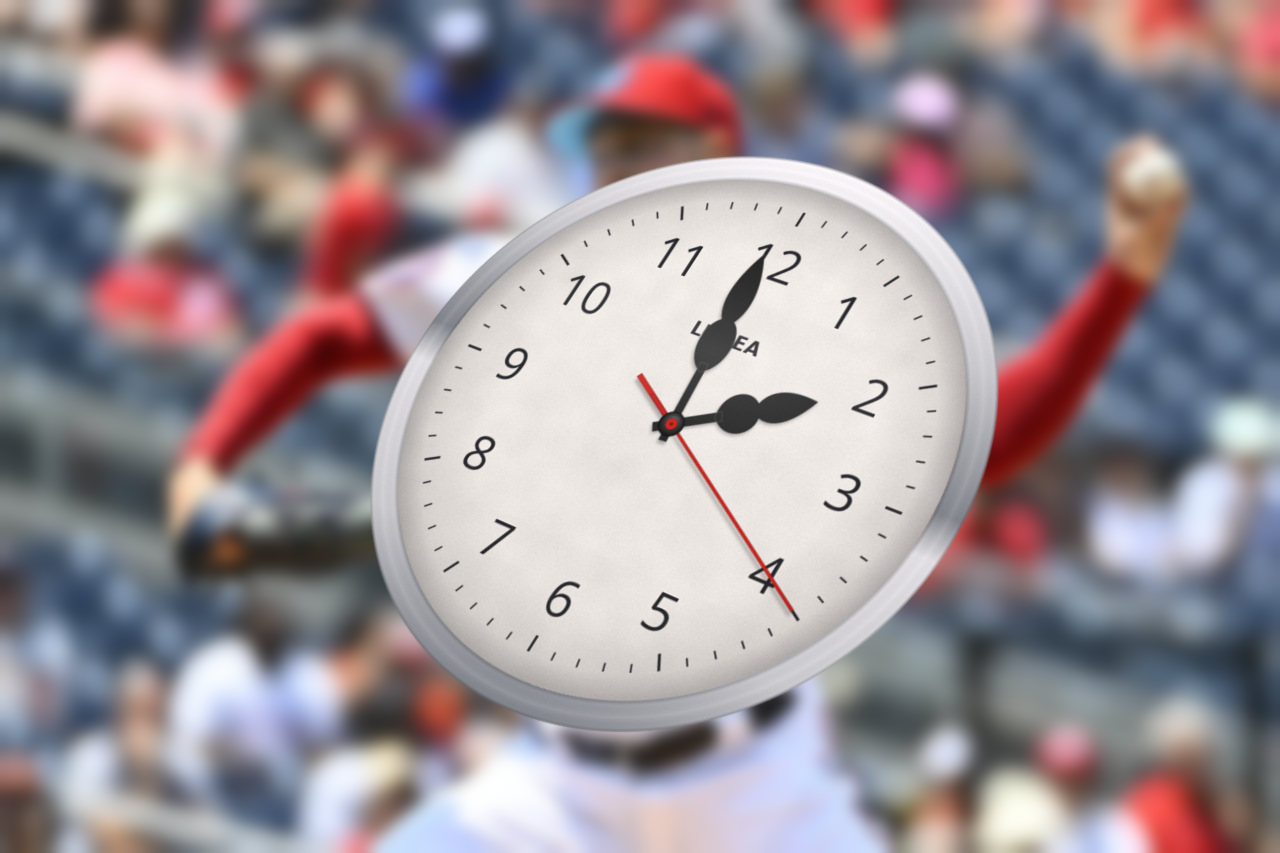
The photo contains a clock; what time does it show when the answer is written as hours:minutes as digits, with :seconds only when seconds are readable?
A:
1:59:20
